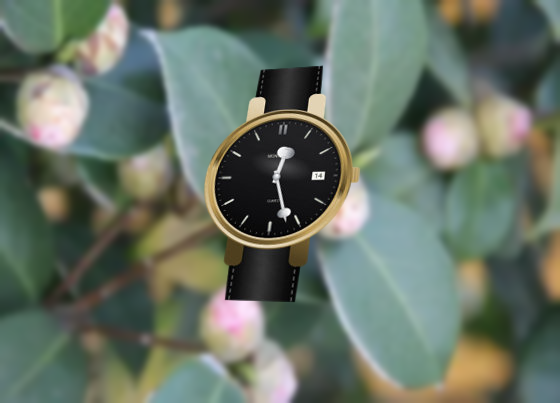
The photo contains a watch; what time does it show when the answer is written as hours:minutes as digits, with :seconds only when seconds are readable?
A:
12:27
